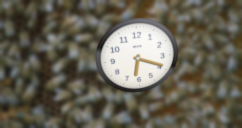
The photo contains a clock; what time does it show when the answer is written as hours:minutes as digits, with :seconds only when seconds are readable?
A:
6:19
